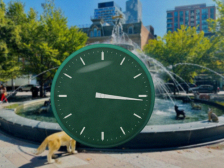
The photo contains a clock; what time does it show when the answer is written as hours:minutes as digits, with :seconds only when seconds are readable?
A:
3:16
